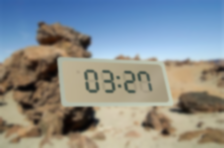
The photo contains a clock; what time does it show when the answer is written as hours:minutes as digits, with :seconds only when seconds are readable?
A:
3:27
